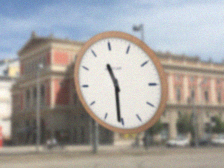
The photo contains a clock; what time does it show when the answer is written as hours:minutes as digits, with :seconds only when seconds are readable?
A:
11:31
